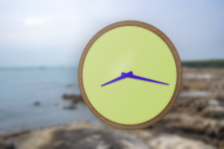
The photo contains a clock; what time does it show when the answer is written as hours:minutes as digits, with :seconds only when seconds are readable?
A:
8:17
